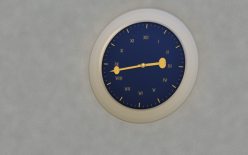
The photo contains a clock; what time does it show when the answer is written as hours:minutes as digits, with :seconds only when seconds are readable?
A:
2:43
